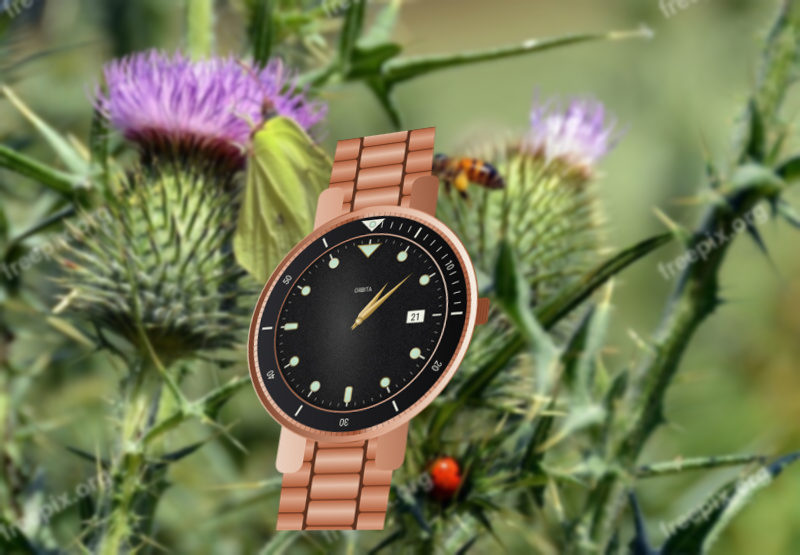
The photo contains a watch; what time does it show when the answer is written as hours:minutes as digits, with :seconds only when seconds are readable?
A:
1:08
